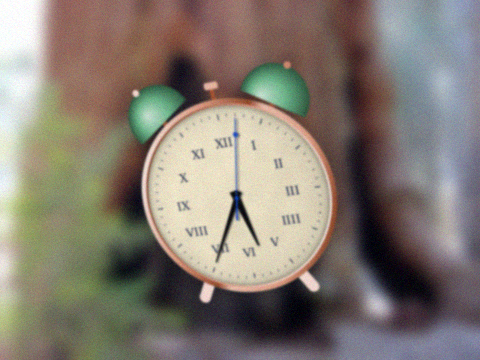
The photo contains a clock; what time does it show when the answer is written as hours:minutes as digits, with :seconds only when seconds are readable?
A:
5:35:02
